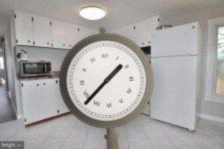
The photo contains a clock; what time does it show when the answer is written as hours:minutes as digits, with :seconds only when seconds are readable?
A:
1:38
